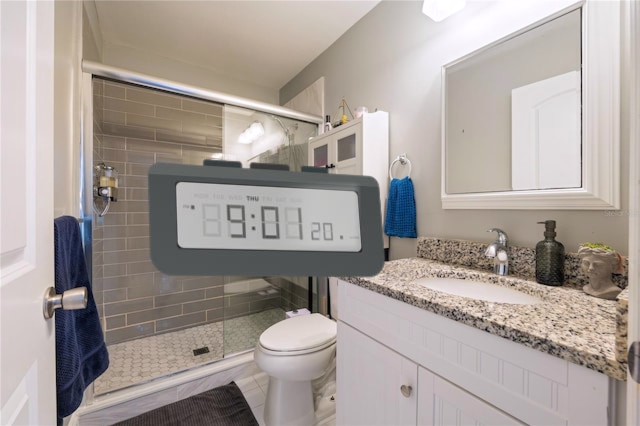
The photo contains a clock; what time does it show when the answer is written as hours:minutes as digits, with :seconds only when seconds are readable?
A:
9:01:20
